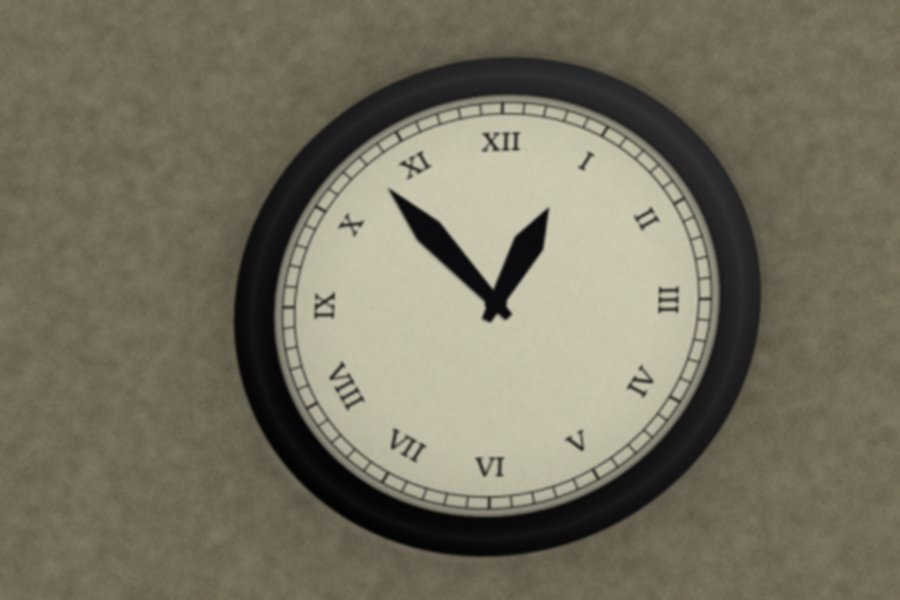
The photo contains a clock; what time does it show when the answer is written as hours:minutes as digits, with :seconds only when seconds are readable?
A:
12:53
